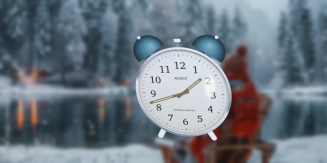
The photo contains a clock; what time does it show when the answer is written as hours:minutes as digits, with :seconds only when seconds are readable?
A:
1:42
